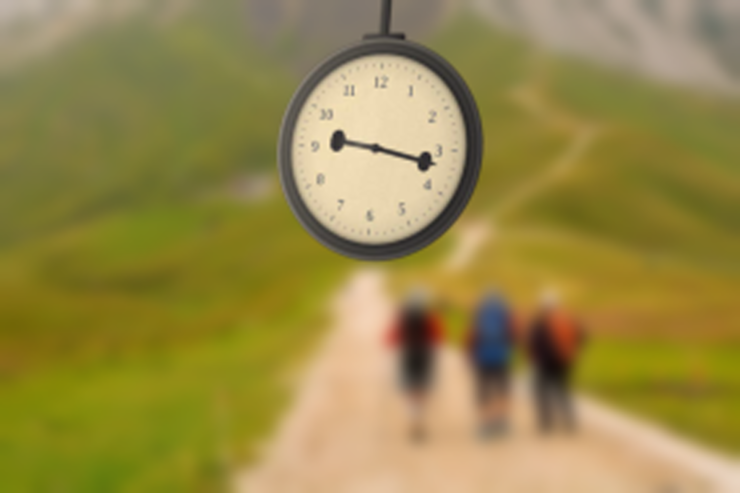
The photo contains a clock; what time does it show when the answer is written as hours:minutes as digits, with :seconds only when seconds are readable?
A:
9:17
